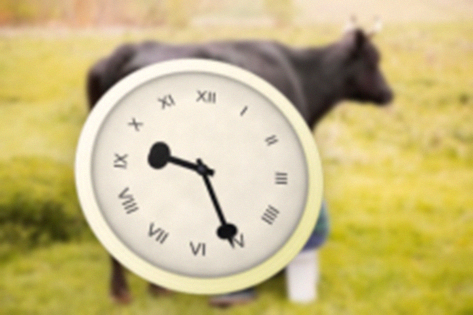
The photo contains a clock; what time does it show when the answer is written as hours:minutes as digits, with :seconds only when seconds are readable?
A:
9:26
